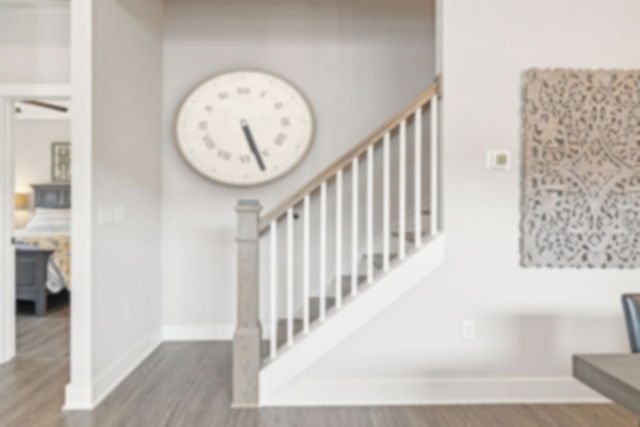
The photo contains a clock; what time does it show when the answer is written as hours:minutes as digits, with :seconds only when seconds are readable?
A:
5:27
